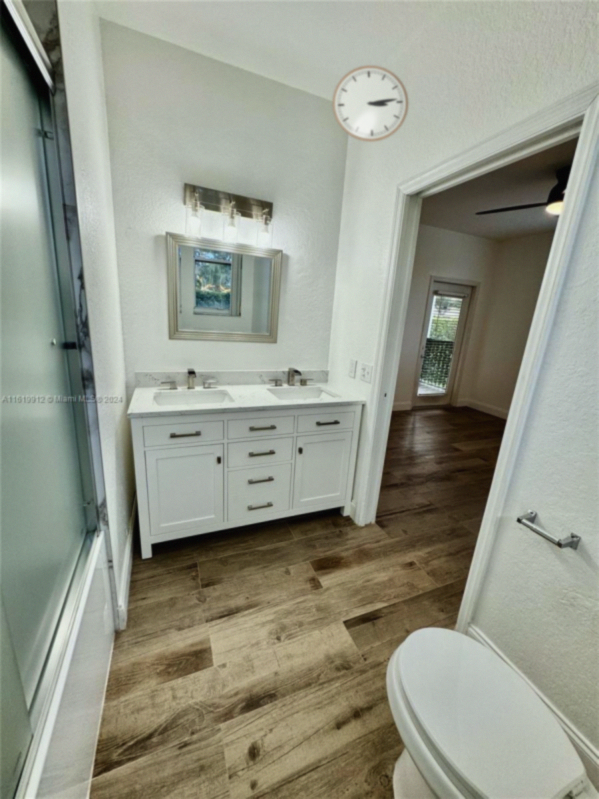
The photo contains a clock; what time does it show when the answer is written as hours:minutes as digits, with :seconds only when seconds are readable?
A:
3:14
